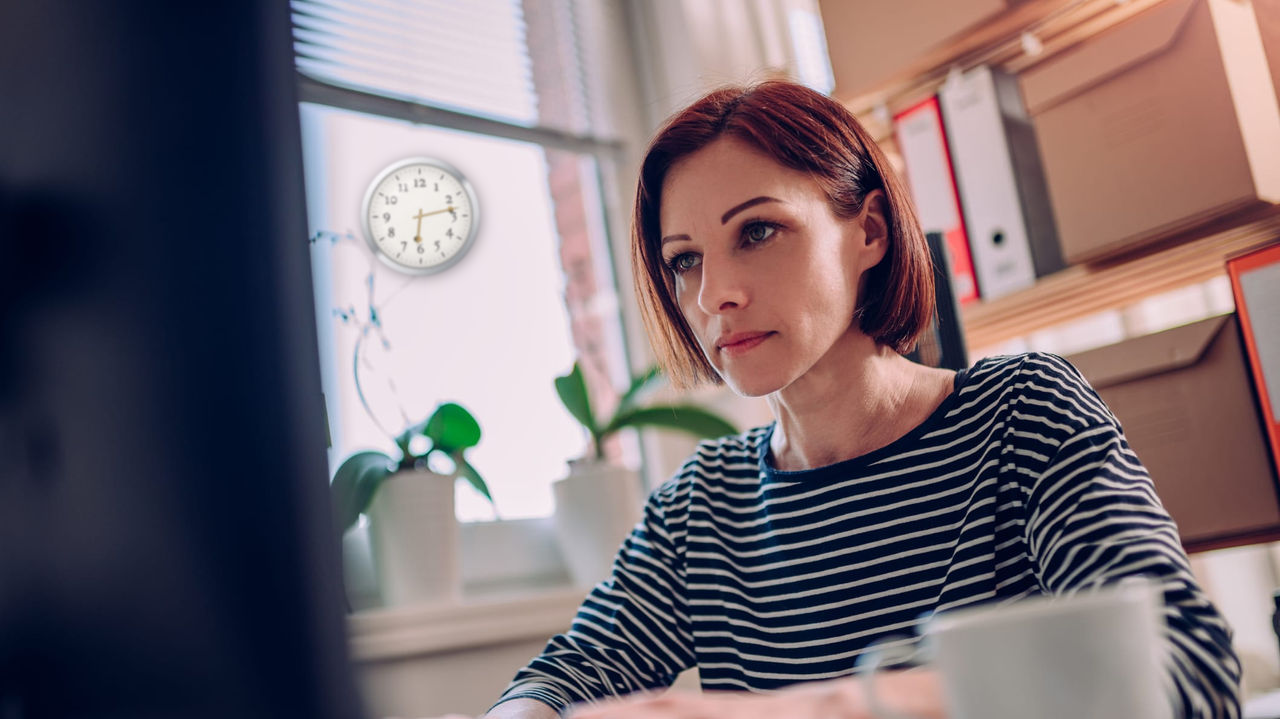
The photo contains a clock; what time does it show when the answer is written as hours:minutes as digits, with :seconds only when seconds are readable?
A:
6:13
